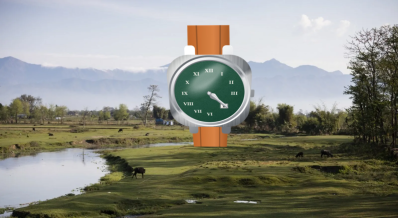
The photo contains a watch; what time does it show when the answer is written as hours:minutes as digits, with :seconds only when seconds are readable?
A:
4:22
